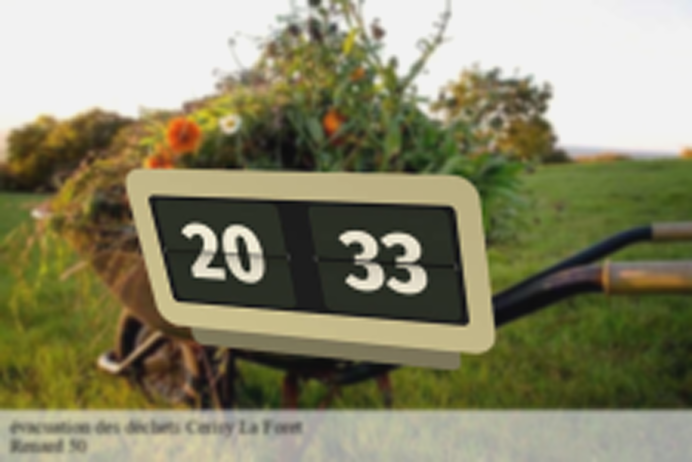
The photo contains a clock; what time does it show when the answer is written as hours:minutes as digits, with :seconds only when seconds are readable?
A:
20:33
